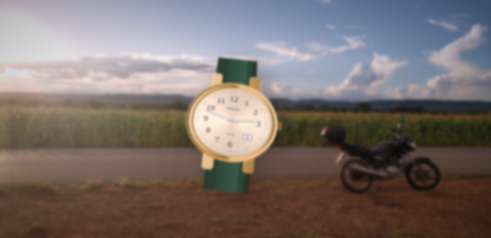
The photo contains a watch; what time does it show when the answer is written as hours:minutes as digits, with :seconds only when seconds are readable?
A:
2:48
